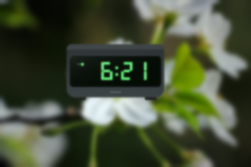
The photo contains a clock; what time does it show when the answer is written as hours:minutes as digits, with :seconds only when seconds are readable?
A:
6:21
